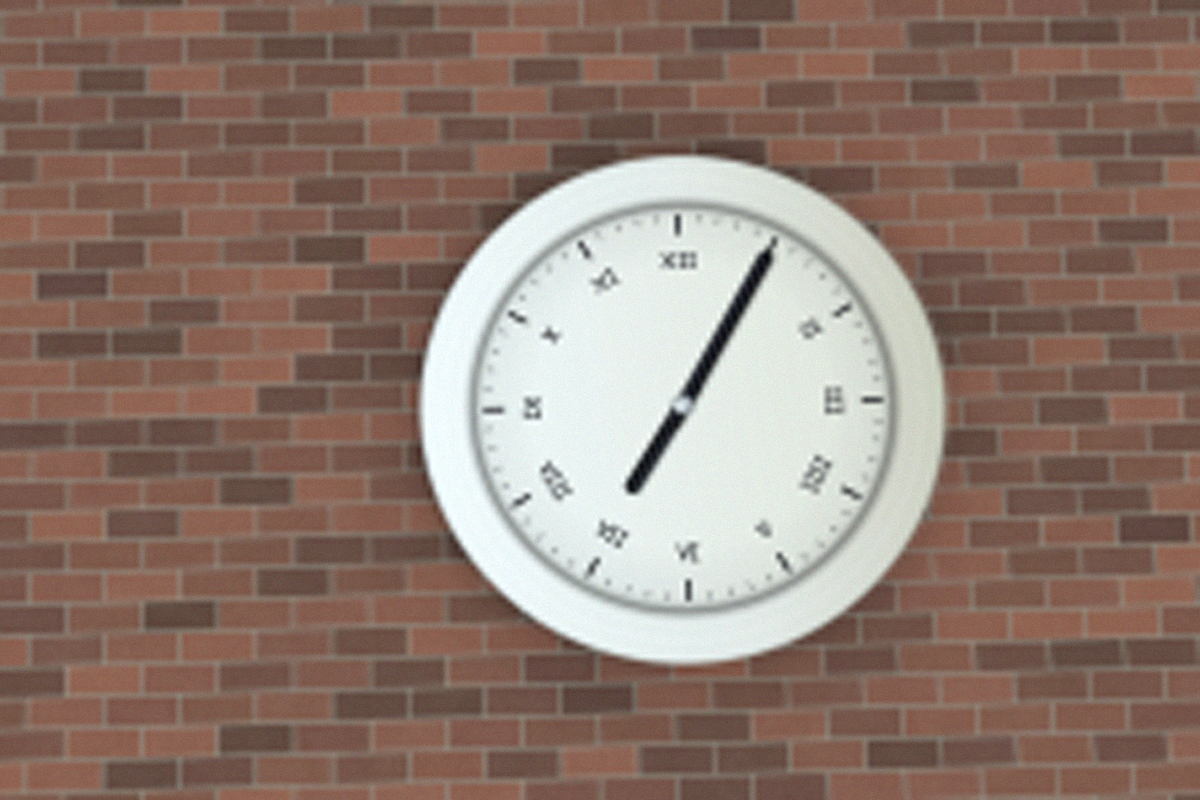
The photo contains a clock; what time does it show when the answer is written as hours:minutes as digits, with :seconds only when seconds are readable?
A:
7:05
